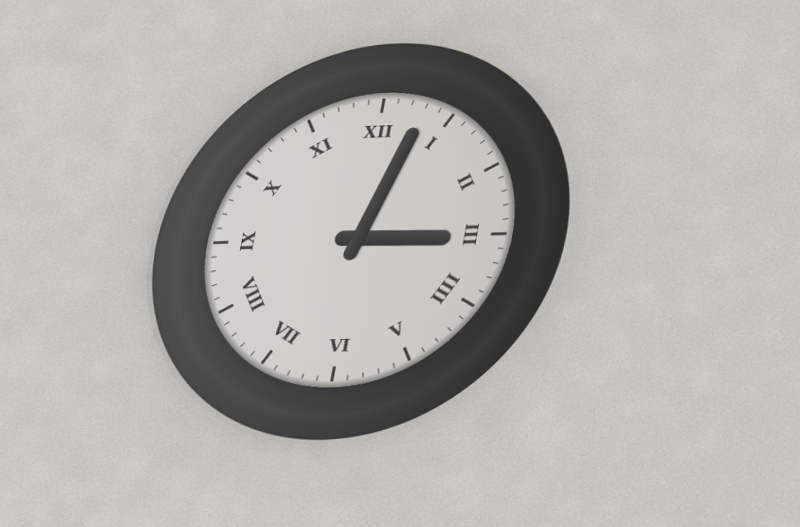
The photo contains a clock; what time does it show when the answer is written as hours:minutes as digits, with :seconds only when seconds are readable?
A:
3:03
